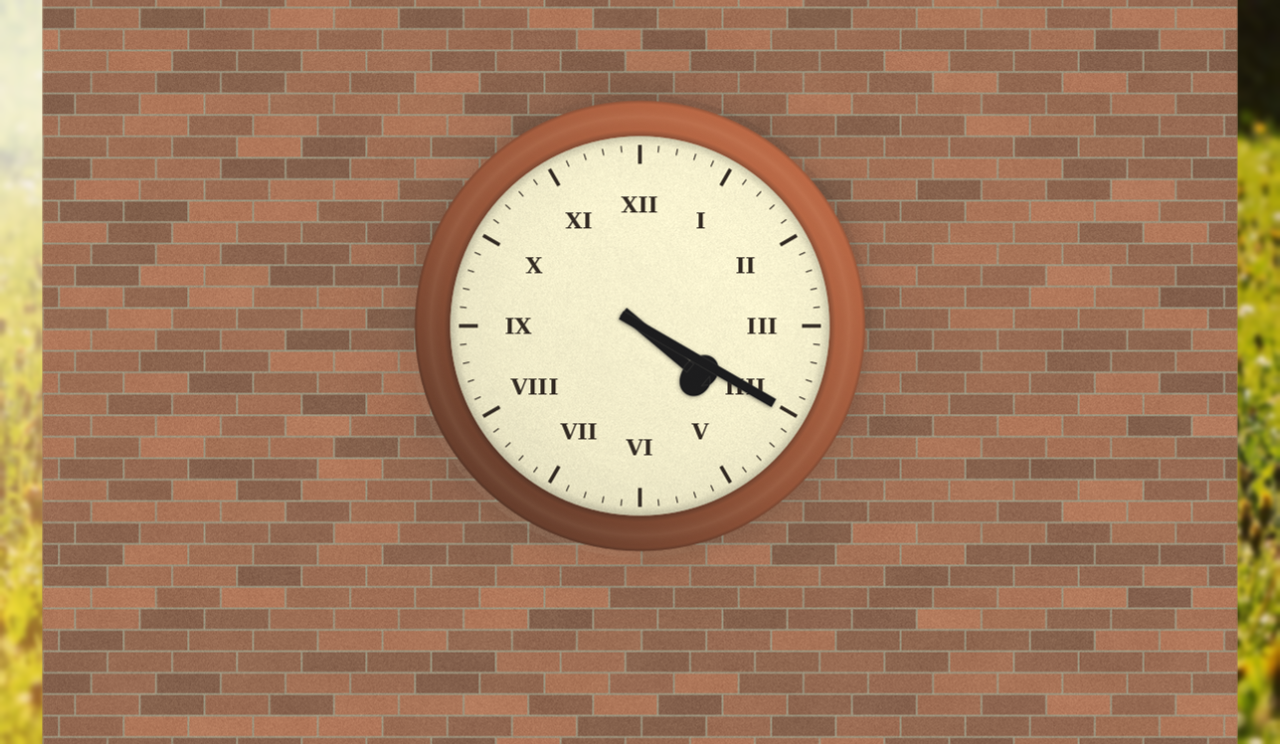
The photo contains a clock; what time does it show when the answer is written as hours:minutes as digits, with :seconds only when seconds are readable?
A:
4:20
